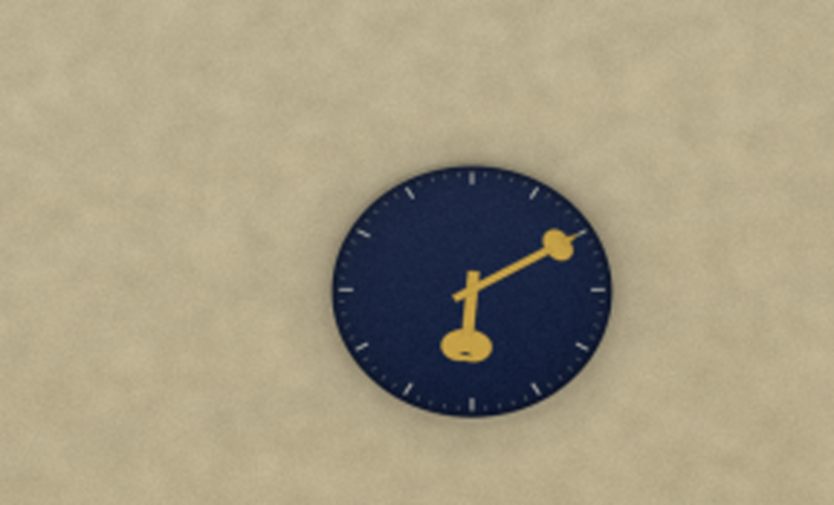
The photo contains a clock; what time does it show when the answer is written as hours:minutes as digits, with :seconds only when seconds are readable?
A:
6:10
